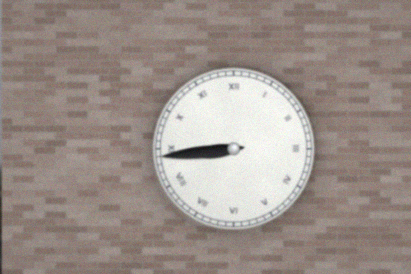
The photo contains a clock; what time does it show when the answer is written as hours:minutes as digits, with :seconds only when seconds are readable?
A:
8:44
